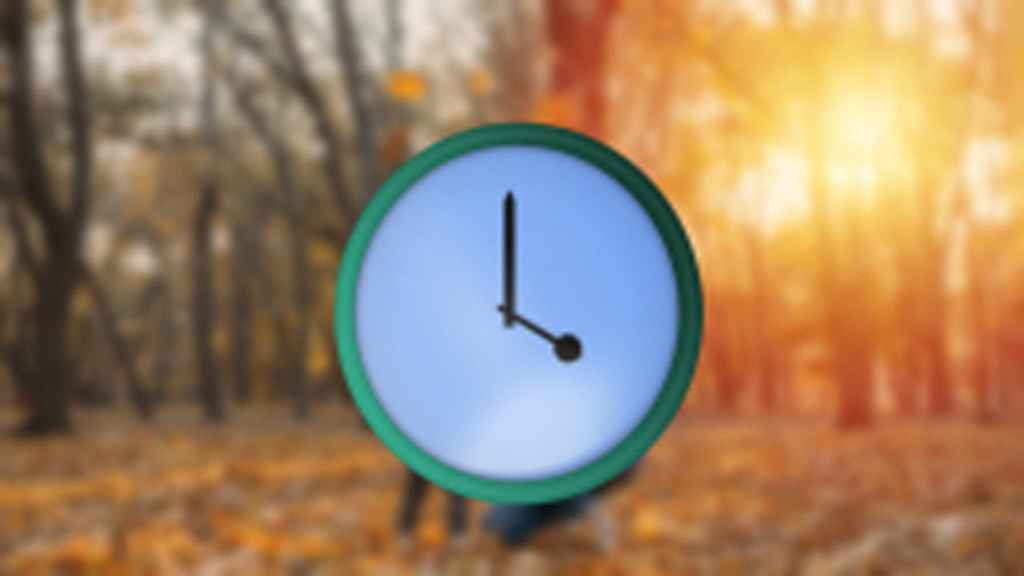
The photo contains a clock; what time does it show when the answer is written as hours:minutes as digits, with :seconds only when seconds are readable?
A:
4:00
